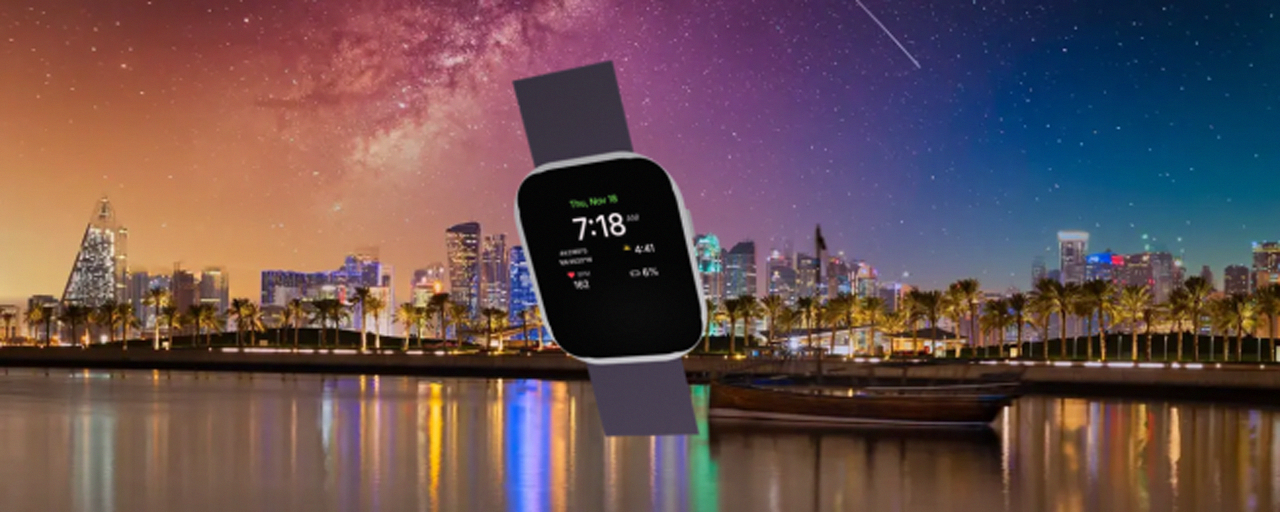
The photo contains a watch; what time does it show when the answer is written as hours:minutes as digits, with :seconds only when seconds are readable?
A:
7:18
